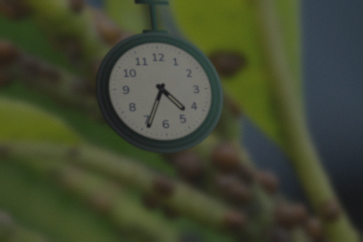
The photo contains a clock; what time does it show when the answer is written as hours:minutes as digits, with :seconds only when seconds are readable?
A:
4:34
